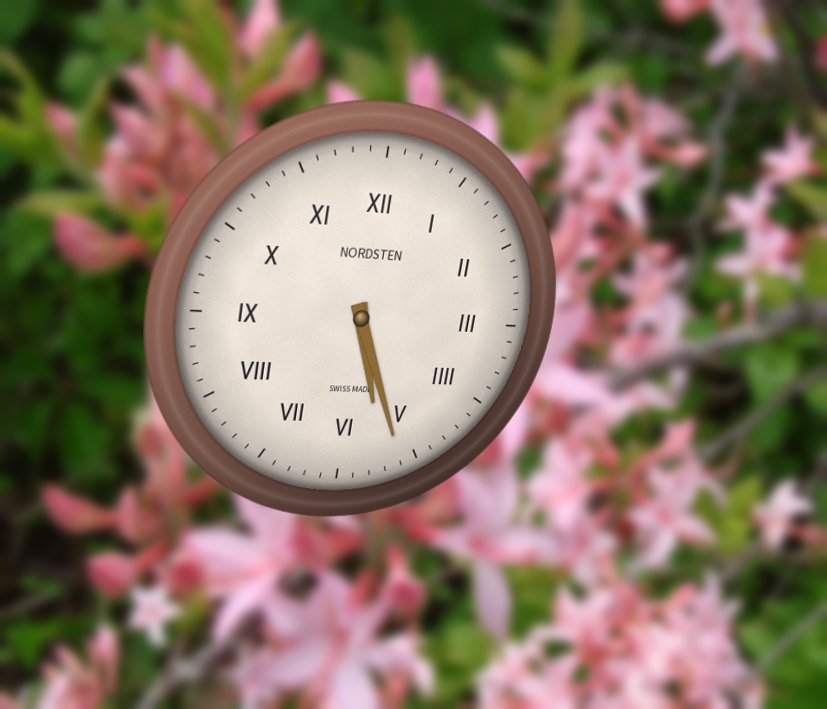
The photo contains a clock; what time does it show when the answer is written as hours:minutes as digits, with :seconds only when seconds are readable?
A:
5:26
